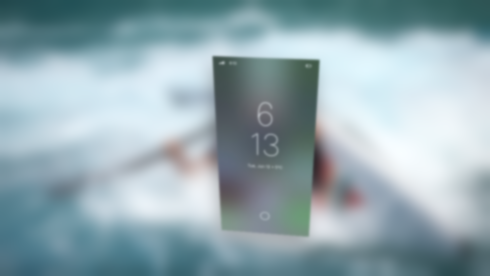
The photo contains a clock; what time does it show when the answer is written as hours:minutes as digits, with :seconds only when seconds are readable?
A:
6:13
